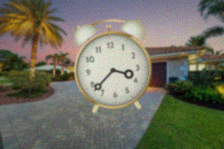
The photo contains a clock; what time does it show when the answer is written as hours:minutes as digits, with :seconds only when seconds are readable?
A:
3:38
